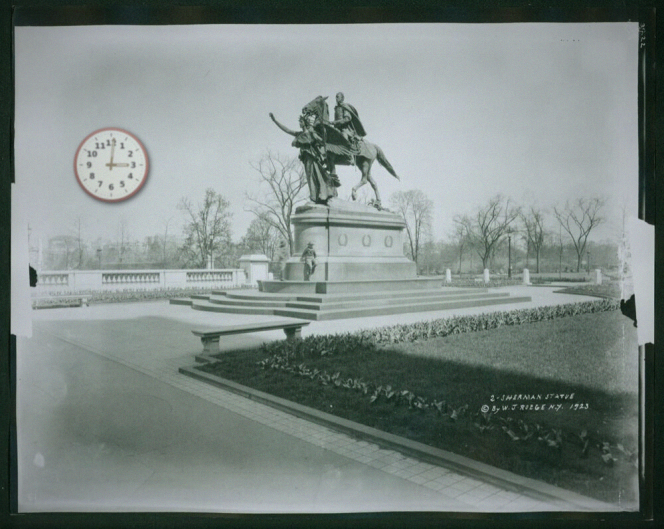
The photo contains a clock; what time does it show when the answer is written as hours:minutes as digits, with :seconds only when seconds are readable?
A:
3:01
